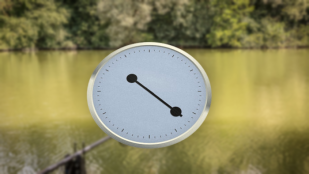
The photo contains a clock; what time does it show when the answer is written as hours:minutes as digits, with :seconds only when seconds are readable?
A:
10:22
